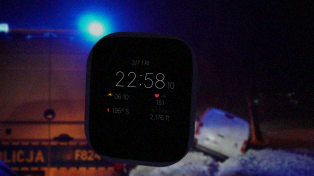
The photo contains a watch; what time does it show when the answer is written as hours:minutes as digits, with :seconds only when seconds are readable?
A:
22:58:10
